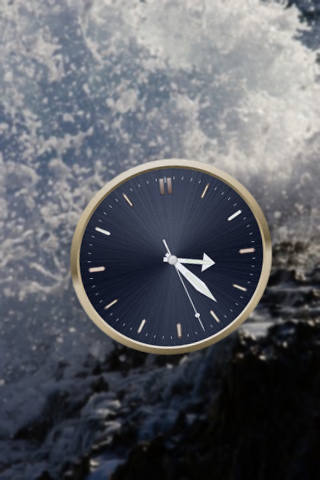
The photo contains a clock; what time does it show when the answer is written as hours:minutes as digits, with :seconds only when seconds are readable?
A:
3:23:27
